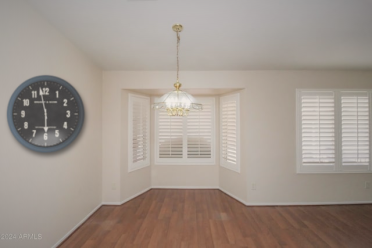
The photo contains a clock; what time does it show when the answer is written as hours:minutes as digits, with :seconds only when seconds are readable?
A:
5:58
